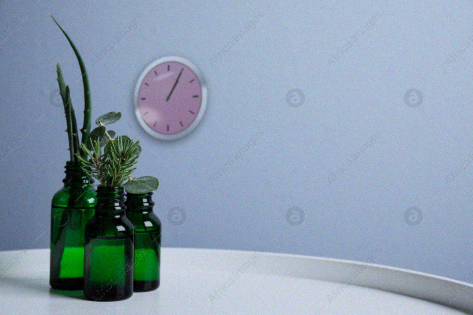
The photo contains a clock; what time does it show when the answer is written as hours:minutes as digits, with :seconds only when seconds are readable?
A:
1:05
